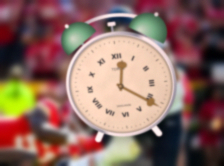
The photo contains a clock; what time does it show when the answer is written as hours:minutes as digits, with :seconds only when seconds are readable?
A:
12:21
